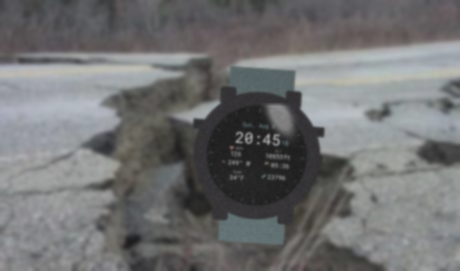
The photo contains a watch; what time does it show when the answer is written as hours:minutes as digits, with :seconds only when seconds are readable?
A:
20:45
